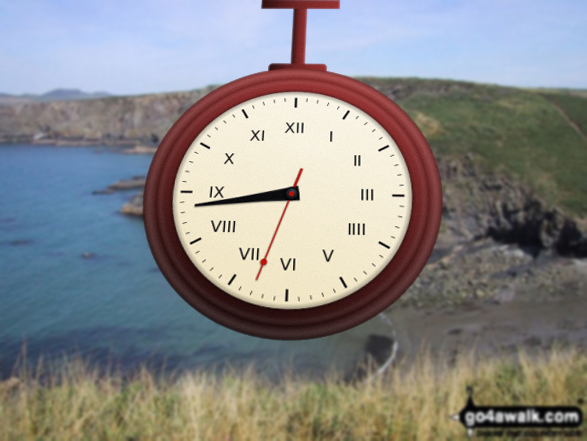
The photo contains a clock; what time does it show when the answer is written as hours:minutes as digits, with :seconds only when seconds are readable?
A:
8:43:33
